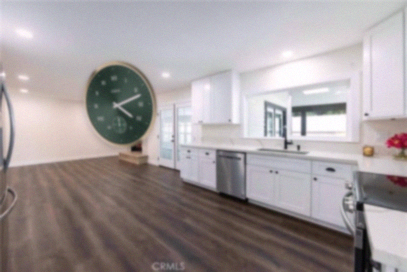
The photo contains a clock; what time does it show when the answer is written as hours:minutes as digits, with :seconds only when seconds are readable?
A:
4:12
